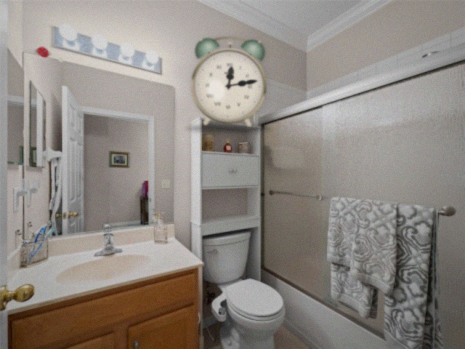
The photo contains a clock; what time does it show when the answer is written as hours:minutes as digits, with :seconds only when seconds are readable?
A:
12:13
